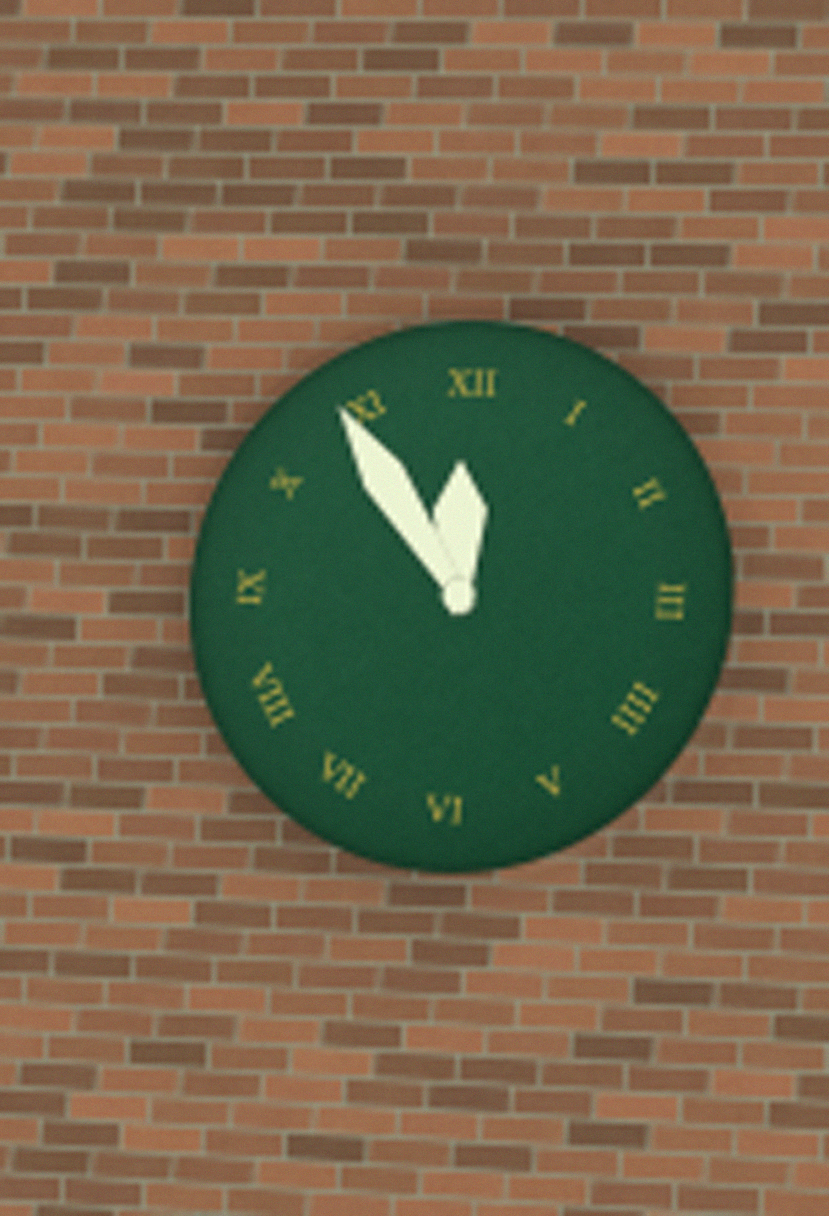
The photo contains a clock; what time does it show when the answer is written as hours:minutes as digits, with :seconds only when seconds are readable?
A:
11:54
